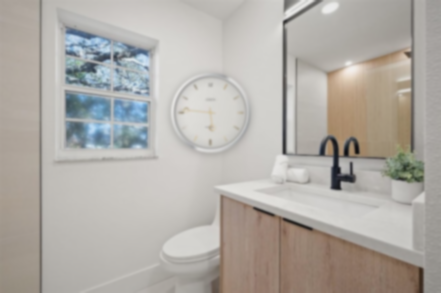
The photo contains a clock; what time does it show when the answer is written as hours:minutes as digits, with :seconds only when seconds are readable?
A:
5:46
